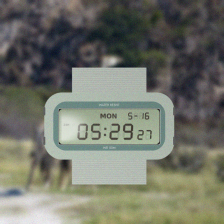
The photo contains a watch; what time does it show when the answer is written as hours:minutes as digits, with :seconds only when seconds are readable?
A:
5:29:27
